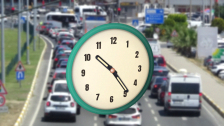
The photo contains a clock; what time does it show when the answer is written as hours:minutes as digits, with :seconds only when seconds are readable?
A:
10:24
